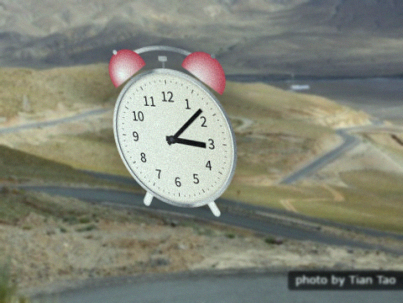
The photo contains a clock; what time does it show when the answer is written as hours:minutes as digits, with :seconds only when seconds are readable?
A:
3:08
